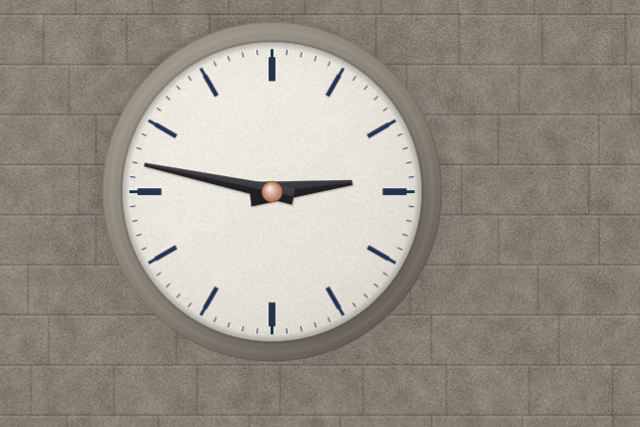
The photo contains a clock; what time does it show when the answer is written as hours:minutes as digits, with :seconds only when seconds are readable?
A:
2:47
